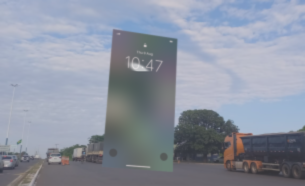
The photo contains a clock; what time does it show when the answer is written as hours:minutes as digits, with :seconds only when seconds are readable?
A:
10:47
